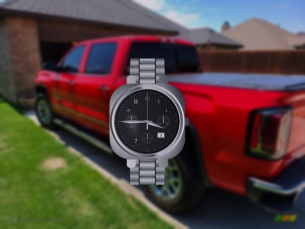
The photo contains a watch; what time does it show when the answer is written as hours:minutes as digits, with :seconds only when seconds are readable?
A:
3:45
